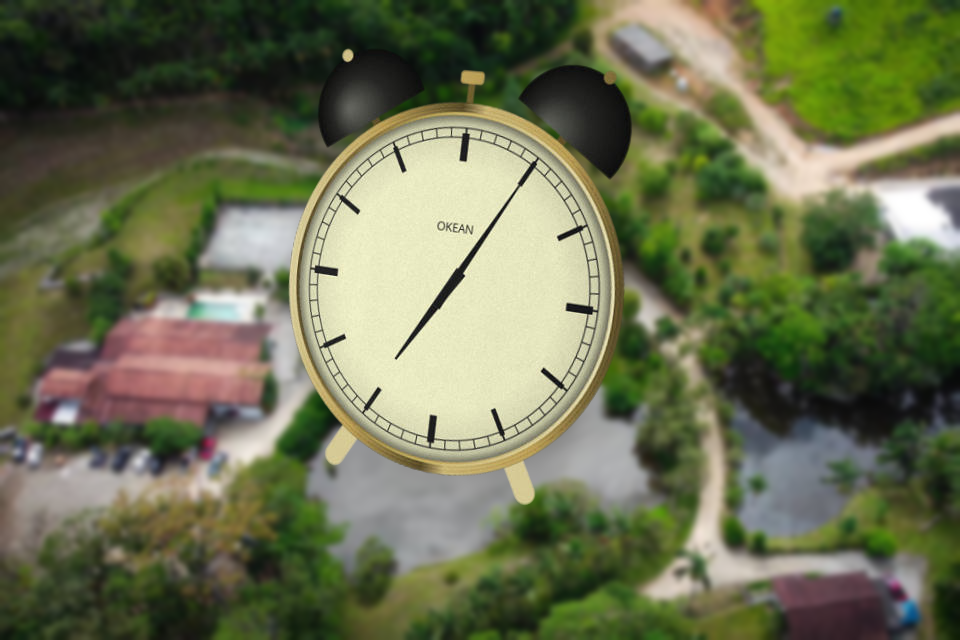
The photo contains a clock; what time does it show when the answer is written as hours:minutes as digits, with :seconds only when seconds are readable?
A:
7:05
